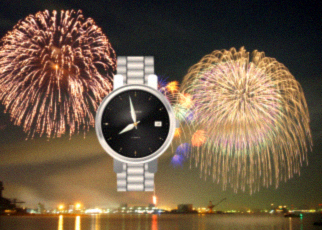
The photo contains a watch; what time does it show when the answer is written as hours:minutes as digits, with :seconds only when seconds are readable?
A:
7:58
